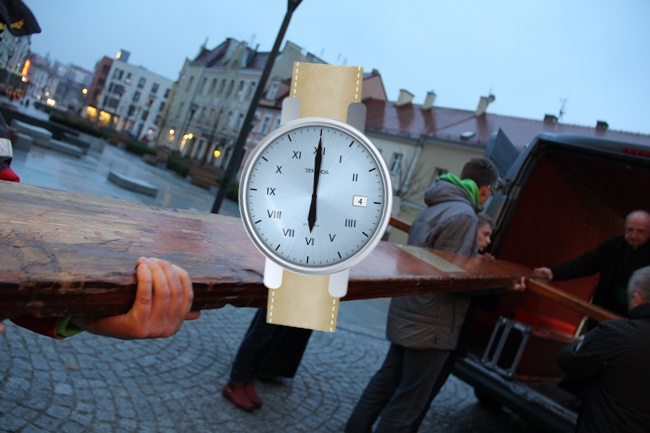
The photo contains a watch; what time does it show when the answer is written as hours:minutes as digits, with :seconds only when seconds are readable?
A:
6:00
